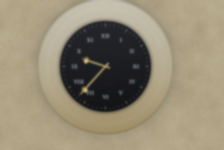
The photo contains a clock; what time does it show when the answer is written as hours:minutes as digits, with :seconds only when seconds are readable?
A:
9:37
